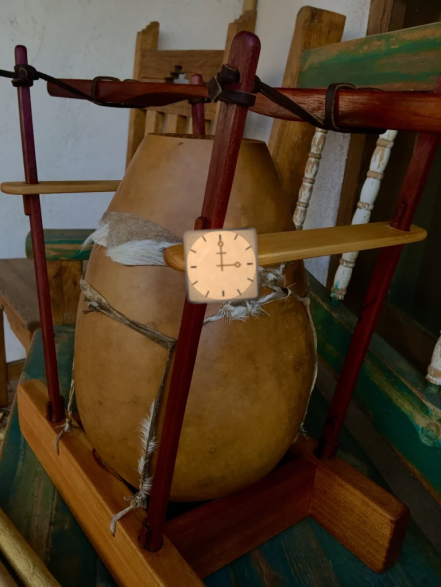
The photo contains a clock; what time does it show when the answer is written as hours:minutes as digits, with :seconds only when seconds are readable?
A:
3:00
